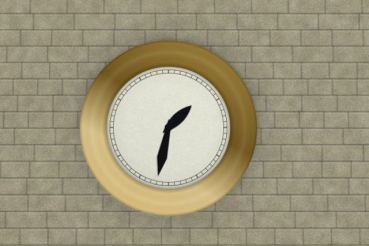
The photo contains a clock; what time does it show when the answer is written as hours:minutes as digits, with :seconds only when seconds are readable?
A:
1:32
